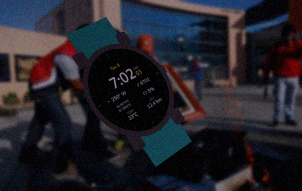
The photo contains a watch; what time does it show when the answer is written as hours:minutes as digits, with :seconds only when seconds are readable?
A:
7:02
